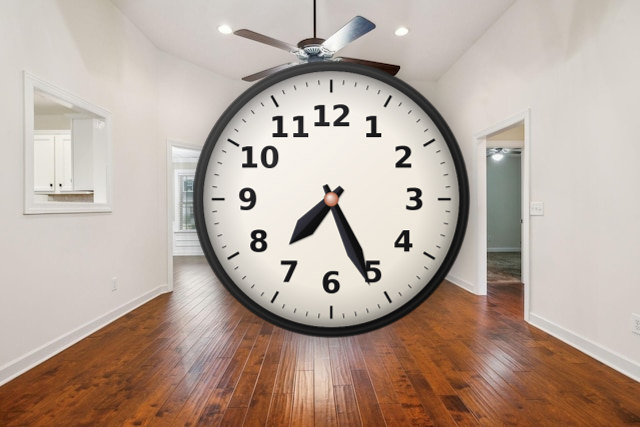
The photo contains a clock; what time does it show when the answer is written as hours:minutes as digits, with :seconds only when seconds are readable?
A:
7:26
